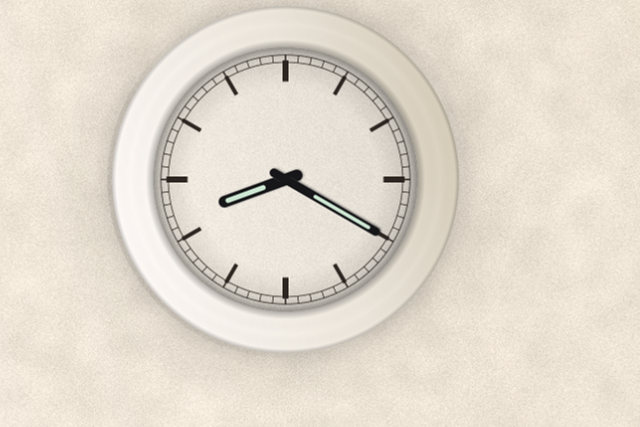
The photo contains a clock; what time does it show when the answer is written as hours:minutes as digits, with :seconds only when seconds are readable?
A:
8:20
